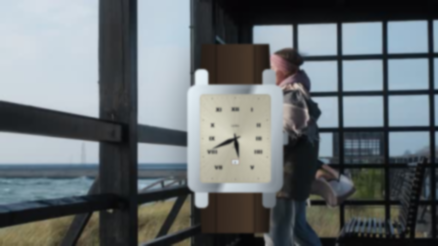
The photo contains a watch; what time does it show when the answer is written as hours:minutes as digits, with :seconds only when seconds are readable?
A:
5:41
